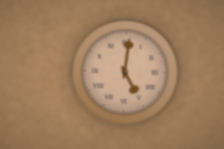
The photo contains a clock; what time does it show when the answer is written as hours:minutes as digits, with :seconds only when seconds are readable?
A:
5:01
